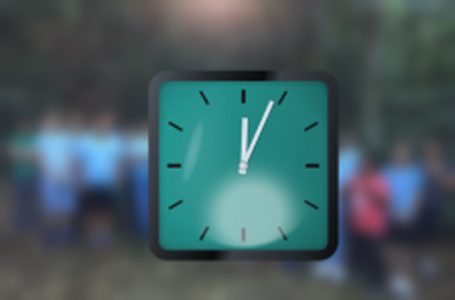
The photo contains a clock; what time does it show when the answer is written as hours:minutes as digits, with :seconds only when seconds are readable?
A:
12:04
